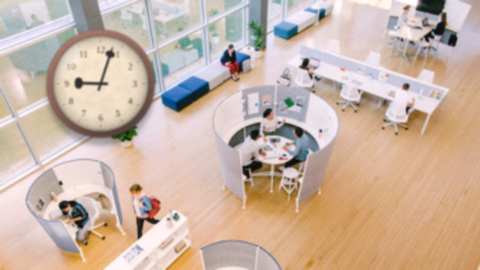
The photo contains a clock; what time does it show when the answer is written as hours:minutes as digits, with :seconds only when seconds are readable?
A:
9:03
